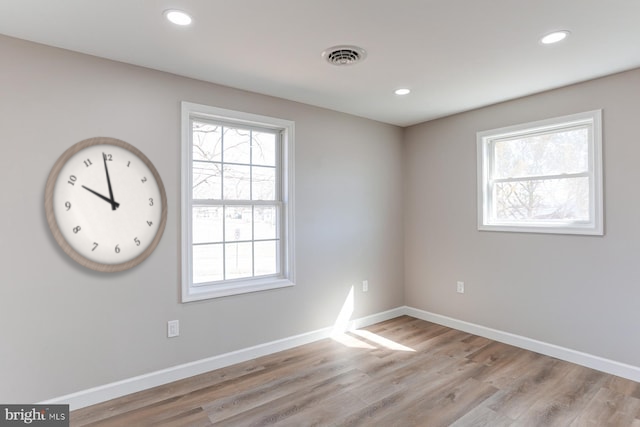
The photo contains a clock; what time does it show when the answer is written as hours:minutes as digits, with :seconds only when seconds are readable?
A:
9:59
